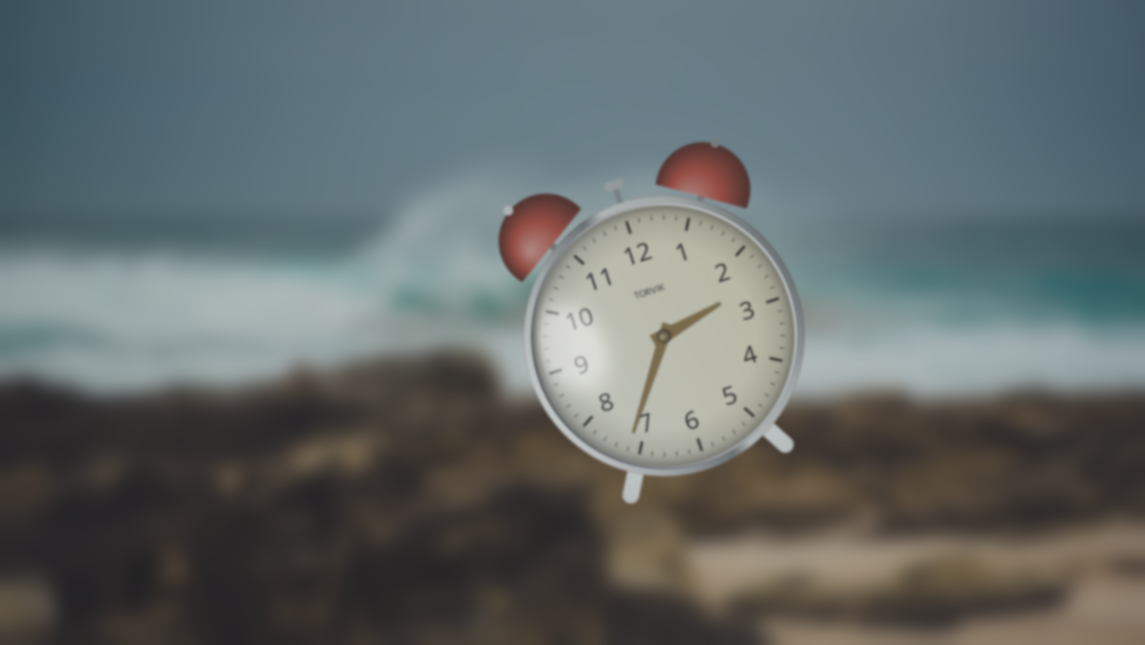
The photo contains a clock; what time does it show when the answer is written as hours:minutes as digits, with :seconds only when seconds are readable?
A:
2:36
